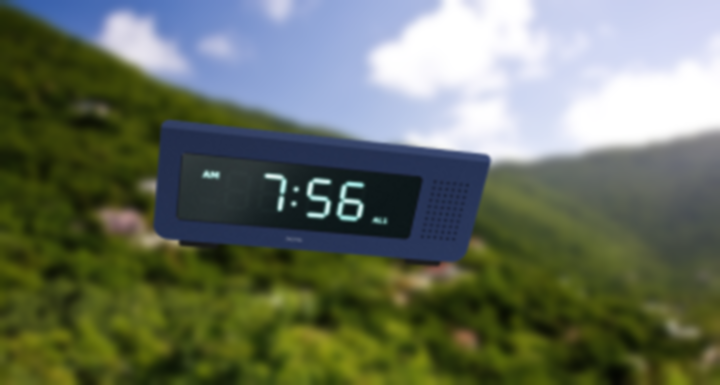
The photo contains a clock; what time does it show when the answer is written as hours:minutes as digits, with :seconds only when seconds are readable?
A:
7:56
